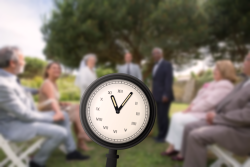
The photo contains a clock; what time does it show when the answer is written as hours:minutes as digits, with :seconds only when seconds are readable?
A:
11:05
